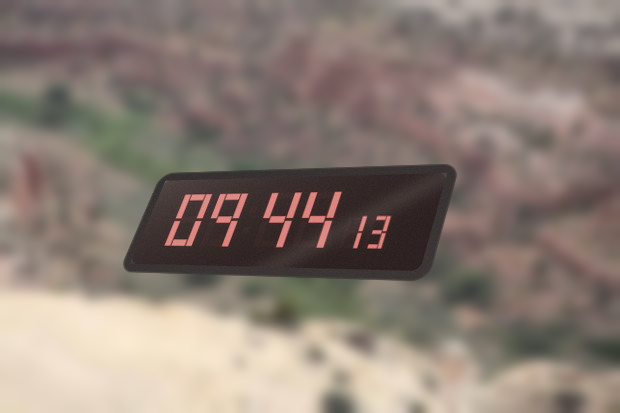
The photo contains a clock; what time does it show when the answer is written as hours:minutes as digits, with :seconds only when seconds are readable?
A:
9:44:13
